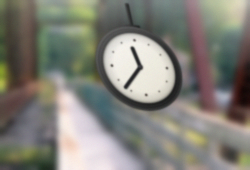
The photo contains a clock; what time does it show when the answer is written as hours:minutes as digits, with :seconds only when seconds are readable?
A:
11:37
